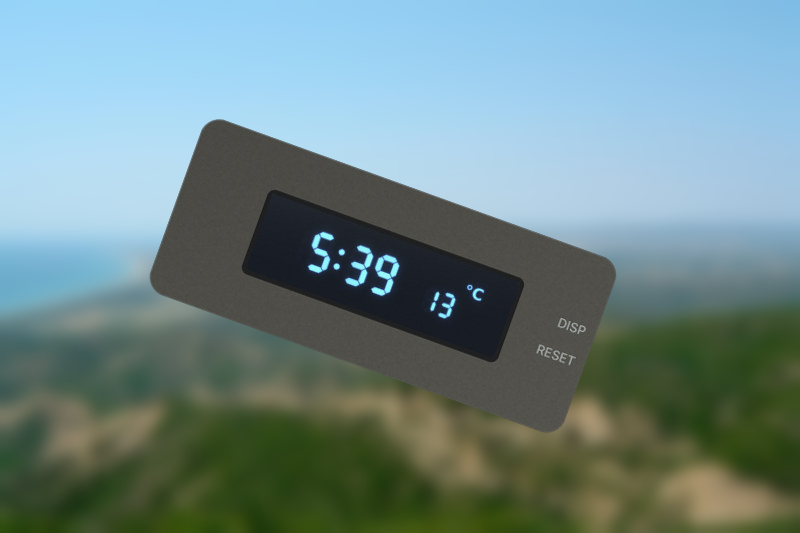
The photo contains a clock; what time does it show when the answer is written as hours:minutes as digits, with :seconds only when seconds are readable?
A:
5:39
